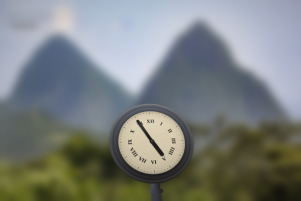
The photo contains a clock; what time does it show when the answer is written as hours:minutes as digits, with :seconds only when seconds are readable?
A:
4:55
